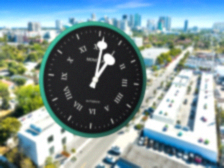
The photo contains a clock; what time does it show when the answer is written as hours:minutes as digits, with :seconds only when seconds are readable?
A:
1:01
